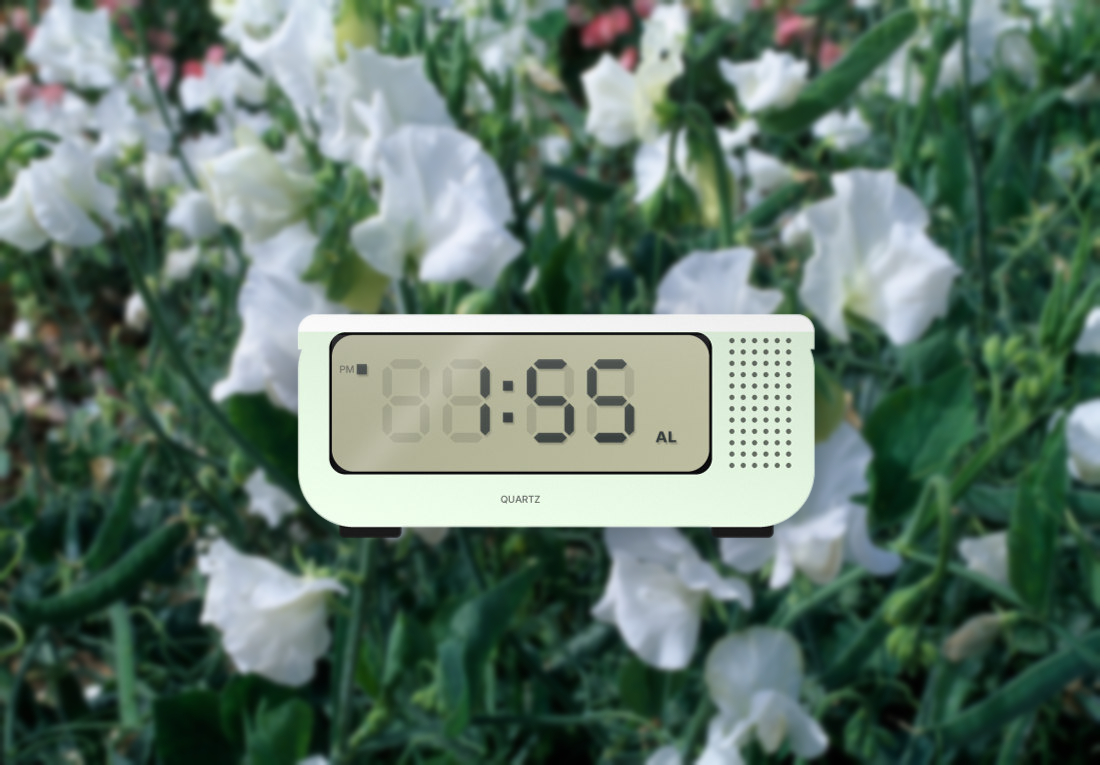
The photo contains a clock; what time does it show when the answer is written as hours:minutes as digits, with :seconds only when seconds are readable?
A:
1:55
